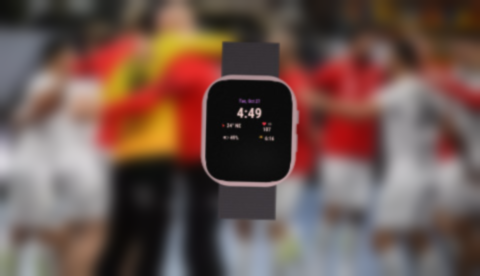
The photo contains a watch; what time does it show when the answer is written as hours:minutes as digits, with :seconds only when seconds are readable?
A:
4:49
